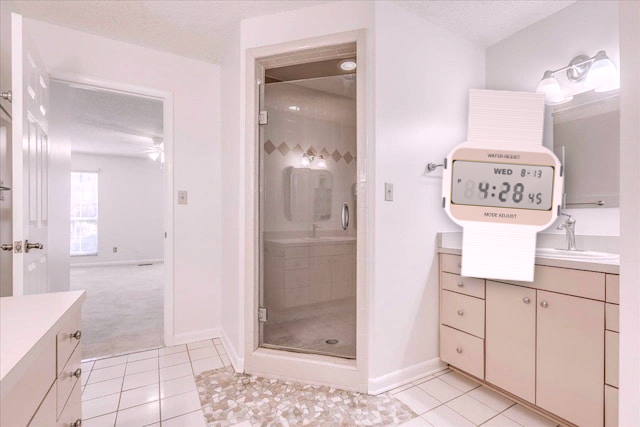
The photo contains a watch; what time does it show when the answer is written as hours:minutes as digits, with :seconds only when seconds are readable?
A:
4:28:45
